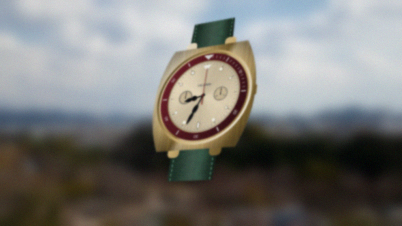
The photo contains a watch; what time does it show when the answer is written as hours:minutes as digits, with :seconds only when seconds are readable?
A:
8:34
